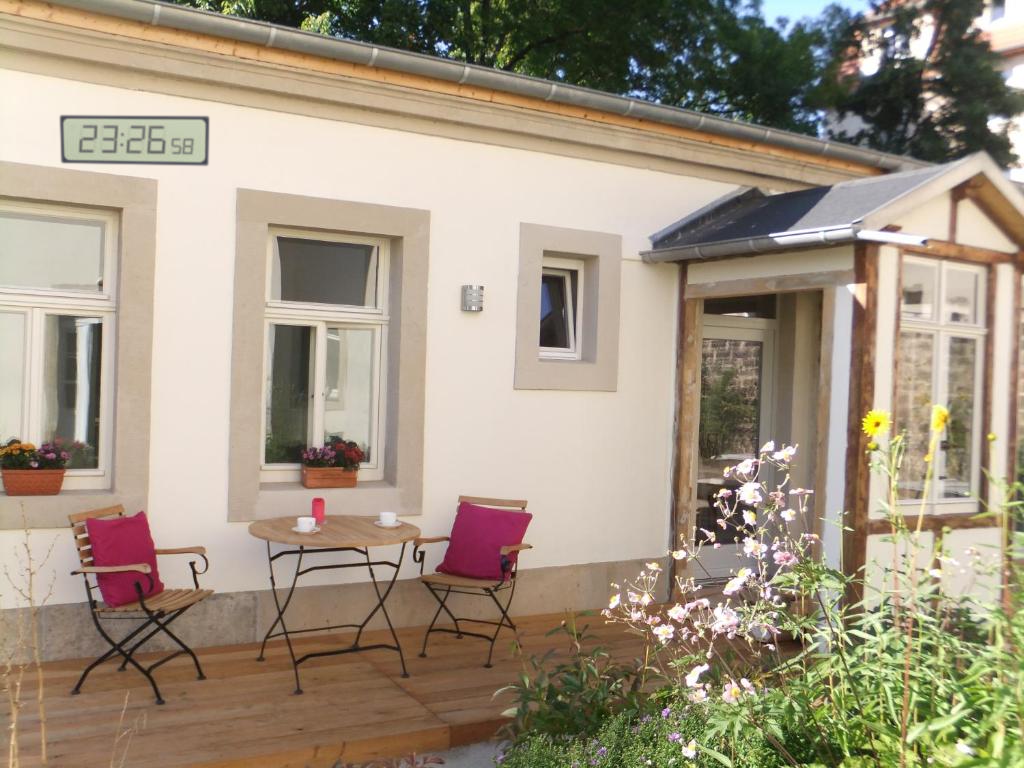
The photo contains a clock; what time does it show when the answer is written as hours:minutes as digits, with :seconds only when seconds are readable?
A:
23:26:58
